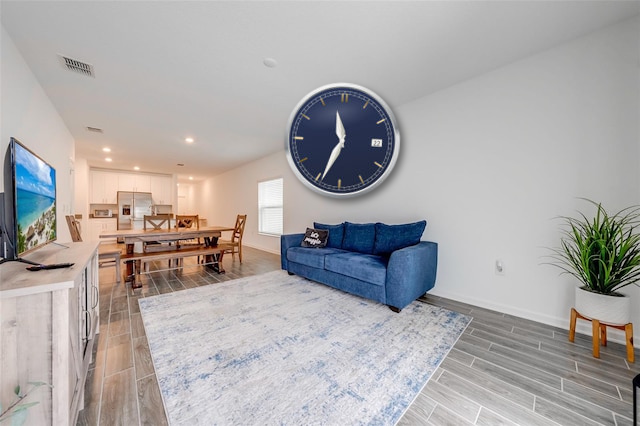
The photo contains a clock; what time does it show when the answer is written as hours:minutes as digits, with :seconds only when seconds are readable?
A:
11:34
